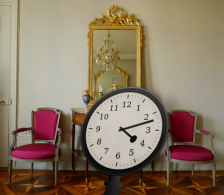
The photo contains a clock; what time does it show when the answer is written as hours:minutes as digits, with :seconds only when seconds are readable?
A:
4:12
